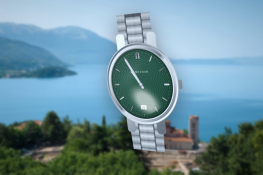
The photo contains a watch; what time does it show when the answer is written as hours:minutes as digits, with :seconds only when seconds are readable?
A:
10:55
